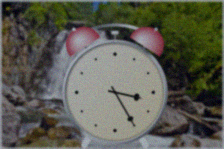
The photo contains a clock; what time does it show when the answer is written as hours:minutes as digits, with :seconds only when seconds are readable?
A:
3:25
